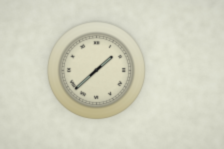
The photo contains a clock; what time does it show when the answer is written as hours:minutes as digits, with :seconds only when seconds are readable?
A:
1:38
